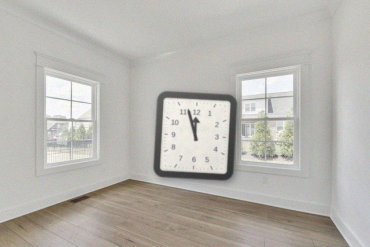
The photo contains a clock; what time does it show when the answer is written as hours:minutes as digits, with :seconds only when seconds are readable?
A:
11:57
